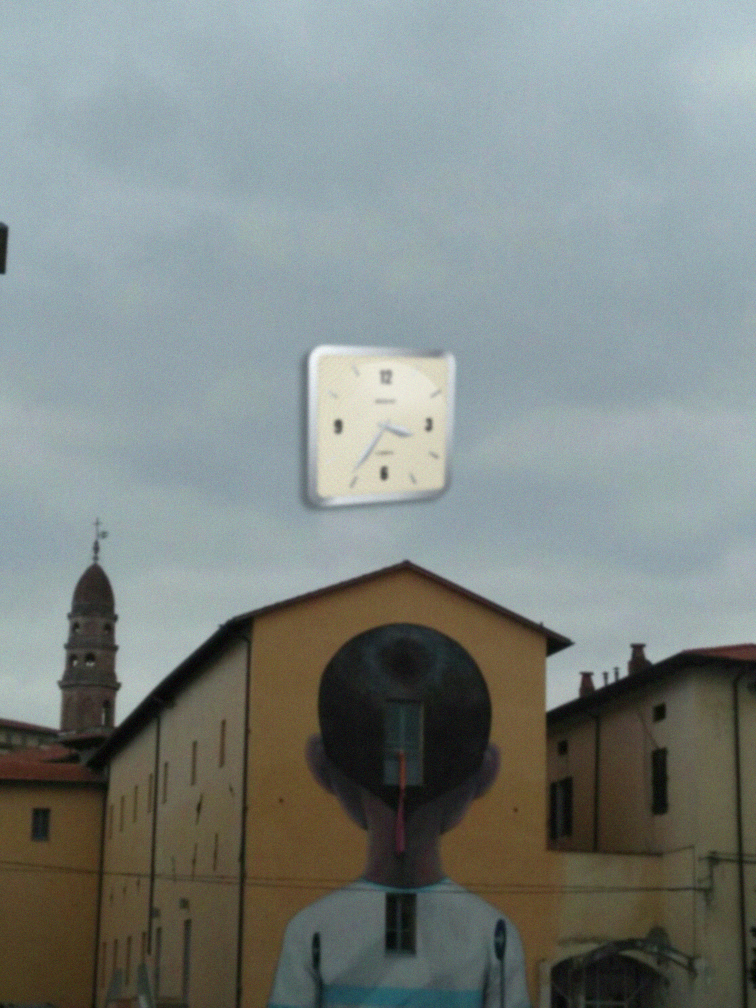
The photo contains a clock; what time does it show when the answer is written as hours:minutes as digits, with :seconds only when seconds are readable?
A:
3:36
